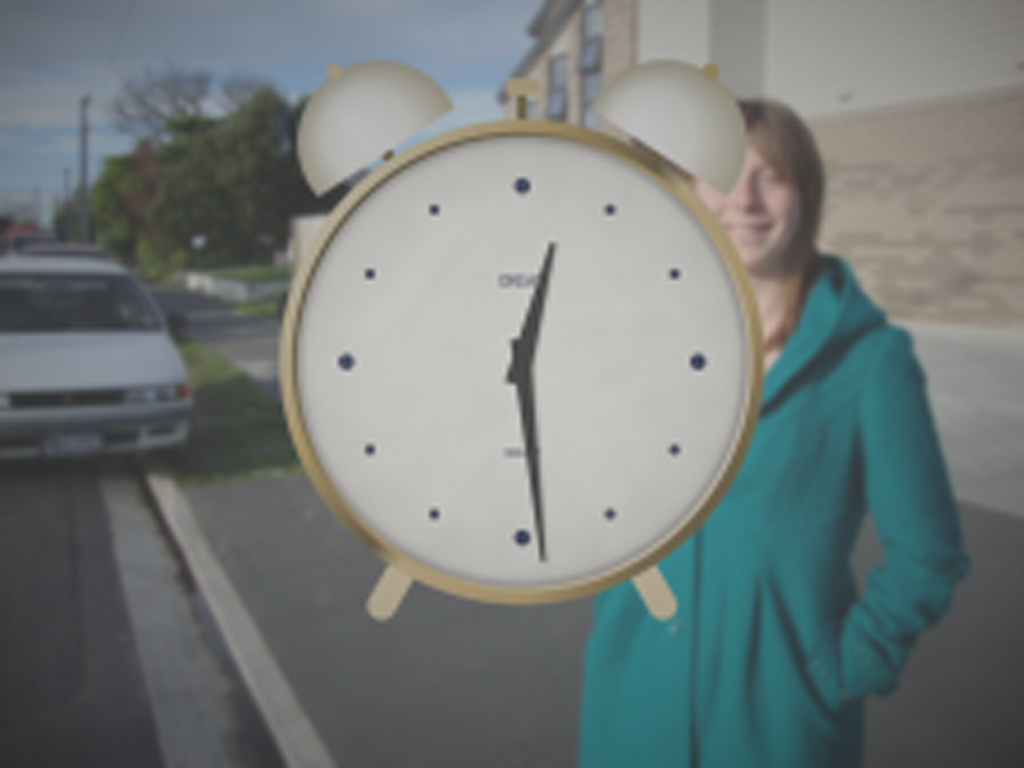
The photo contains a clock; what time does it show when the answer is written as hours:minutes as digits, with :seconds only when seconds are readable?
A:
12:29
